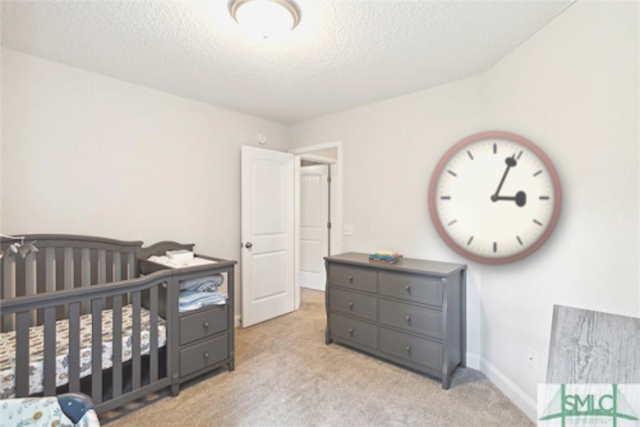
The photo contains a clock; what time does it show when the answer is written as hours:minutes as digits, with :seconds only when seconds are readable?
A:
3:04
